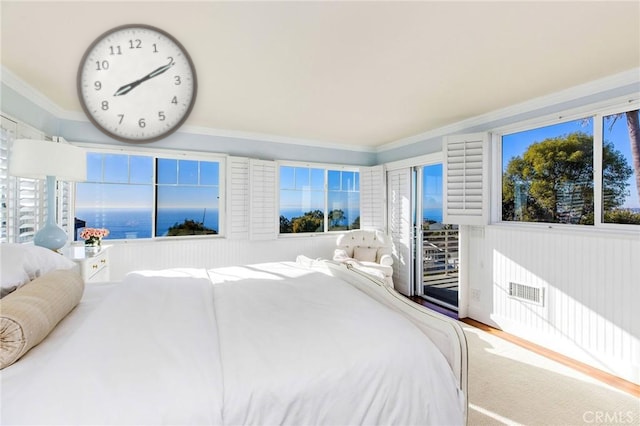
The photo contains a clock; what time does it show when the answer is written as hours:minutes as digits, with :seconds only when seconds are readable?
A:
8:11
